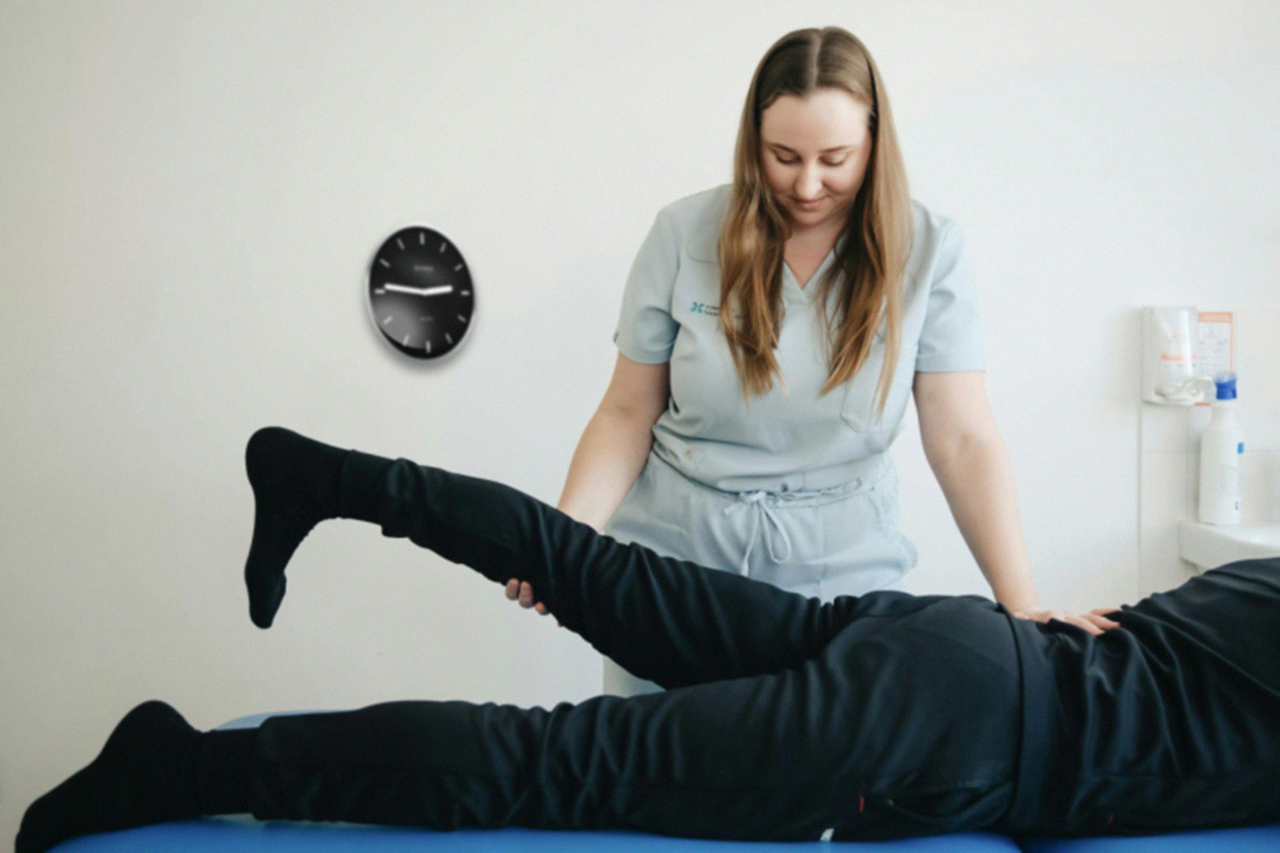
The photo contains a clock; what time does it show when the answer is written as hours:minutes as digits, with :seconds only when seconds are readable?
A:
2:46
